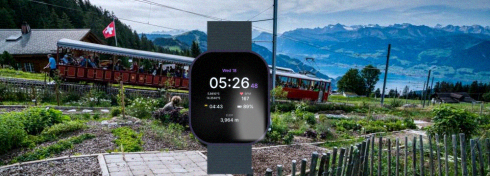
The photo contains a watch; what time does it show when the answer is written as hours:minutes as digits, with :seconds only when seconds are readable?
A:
5:26
